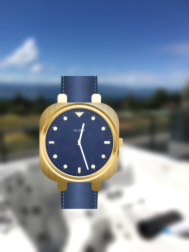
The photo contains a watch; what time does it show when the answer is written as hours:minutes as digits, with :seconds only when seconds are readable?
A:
12:27
